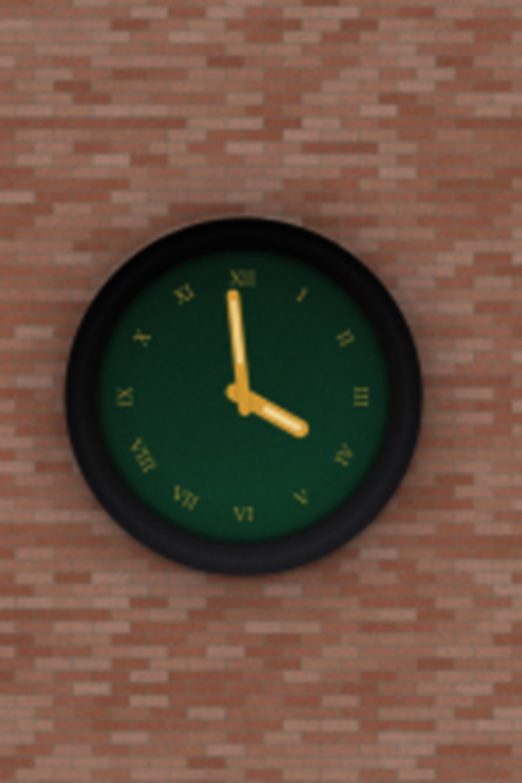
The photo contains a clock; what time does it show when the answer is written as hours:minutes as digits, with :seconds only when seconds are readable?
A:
3:59
